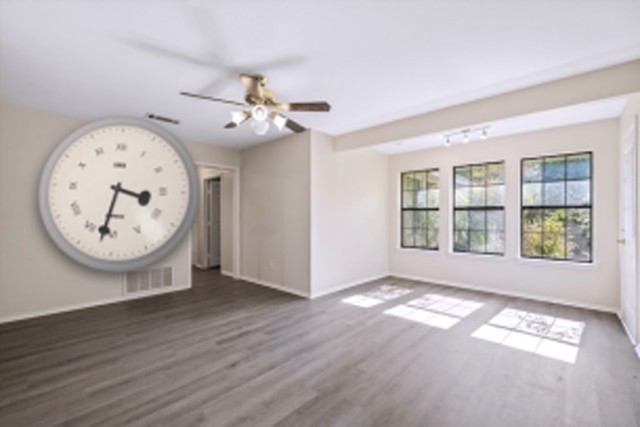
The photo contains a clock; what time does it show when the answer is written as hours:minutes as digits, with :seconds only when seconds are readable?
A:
3:32
